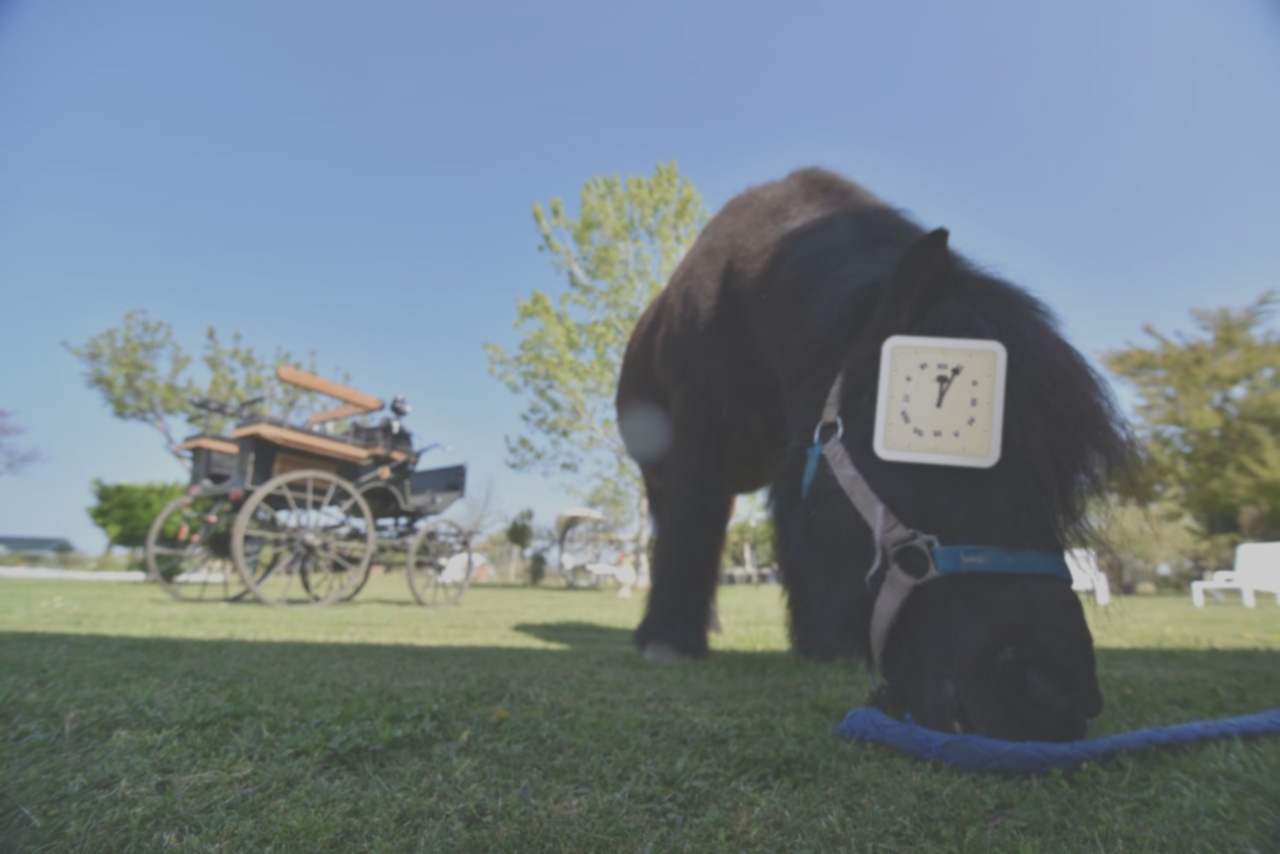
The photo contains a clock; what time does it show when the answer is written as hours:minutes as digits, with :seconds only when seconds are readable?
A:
12:04
